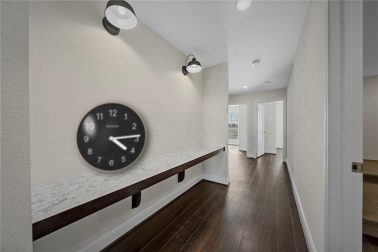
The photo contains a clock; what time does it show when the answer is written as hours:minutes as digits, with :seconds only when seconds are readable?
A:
4:14
